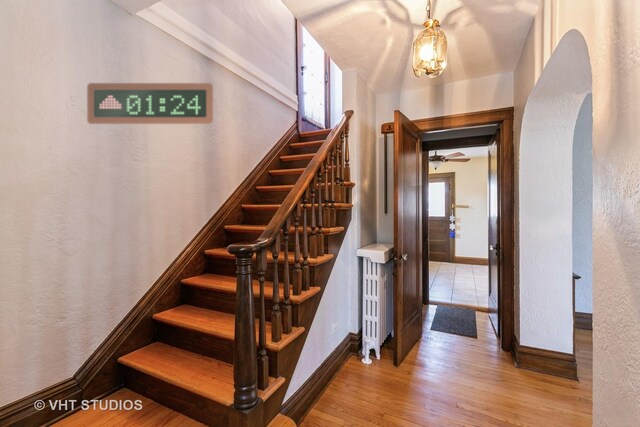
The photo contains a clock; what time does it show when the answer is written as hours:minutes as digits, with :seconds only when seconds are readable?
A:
1:24
